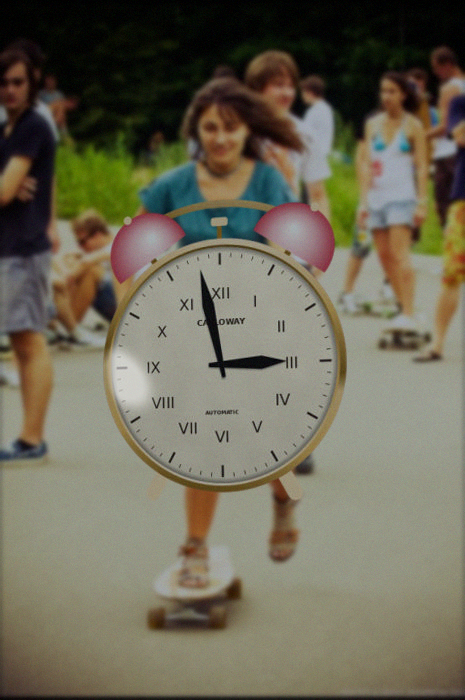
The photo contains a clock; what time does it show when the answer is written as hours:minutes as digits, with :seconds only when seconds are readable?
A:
2:58
